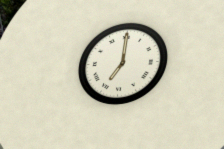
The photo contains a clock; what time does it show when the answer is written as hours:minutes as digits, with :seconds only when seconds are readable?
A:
7:00
